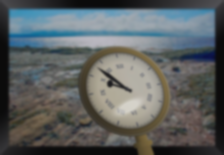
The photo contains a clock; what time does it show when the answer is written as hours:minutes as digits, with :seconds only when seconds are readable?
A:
9:53
